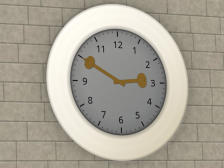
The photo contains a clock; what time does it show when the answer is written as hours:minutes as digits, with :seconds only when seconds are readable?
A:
2:50
